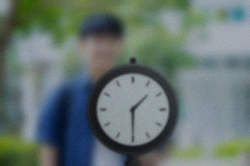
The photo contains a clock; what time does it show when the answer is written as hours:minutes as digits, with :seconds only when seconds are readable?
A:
1:30
